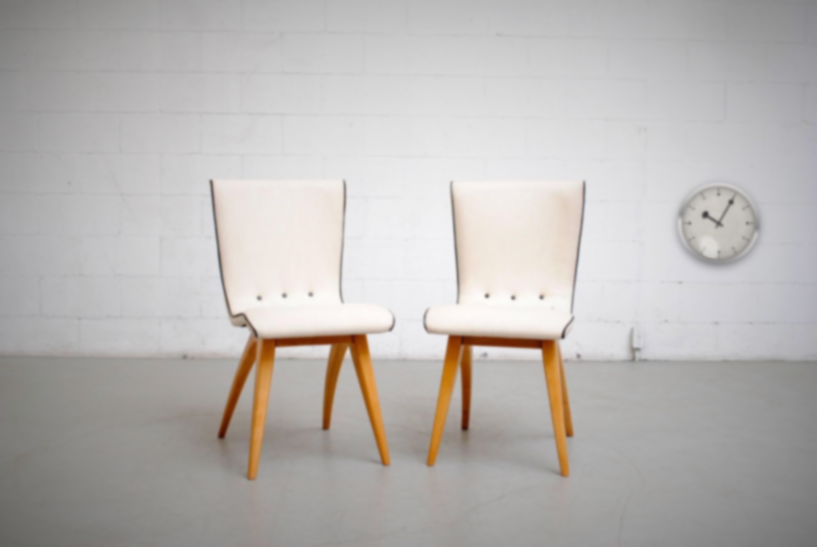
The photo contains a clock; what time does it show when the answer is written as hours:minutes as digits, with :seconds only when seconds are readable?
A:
10:05
